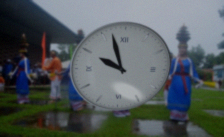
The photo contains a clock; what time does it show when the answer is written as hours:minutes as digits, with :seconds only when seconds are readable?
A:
9:57
